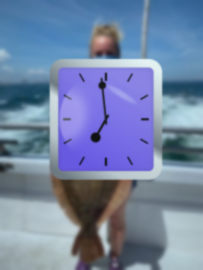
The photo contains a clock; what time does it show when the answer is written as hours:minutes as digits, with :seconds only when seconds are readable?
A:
6:59
